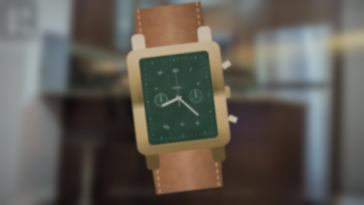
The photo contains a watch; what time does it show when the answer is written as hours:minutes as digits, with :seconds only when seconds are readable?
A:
8:23
